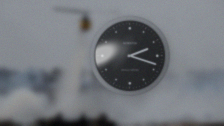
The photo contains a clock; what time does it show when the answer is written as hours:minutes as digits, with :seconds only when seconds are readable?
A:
2:18
